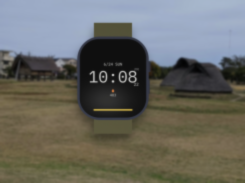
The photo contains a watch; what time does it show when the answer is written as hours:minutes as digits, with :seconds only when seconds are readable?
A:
10:08
